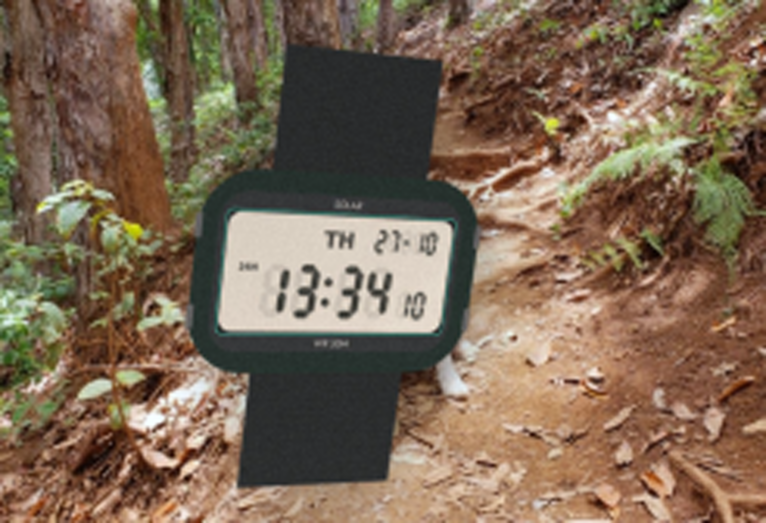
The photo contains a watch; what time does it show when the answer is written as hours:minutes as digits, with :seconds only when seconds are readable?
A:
13:34:10
